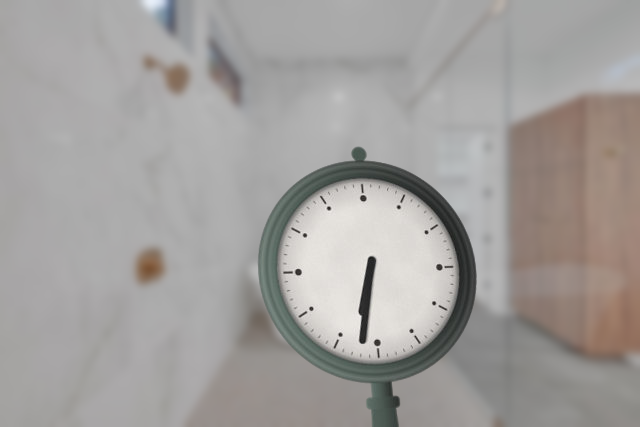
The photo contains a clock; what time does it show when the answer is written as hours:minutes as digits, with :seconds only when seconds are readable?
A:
6:32
